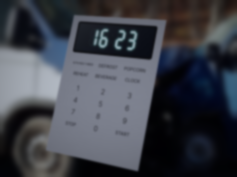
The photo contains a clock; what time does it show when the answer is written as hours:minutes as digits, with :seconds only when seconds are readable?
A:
16:23
